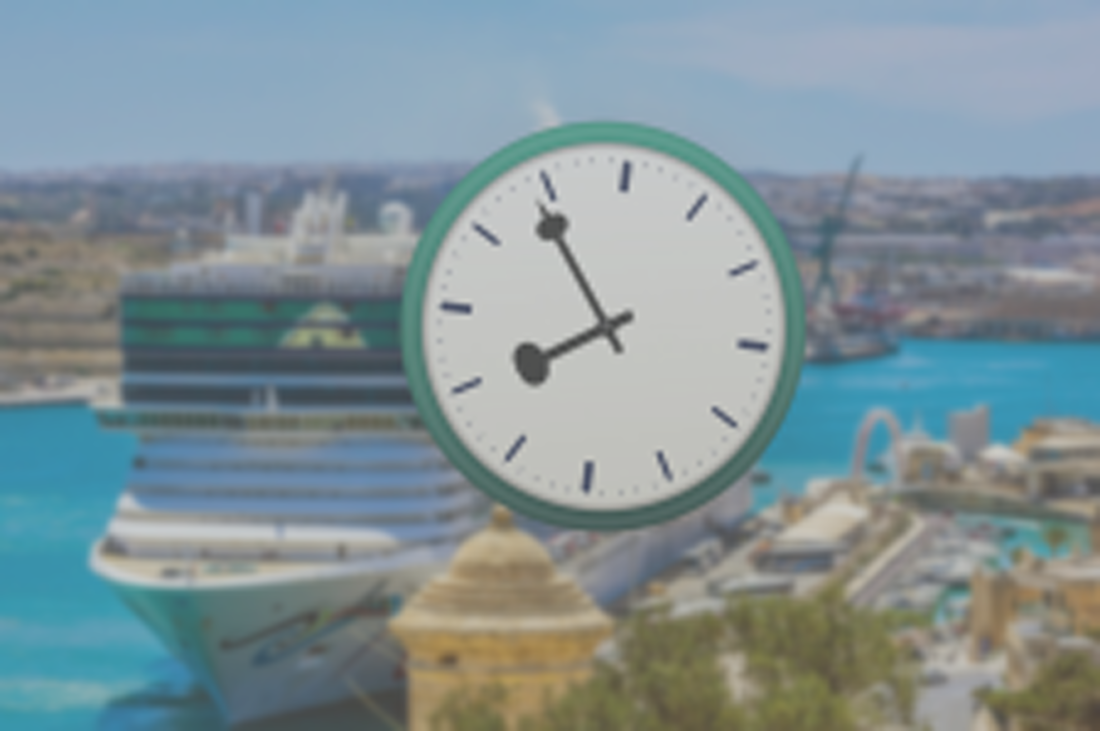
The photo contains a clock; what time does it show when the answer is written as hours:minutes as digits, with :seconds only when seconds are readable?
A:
7:54
